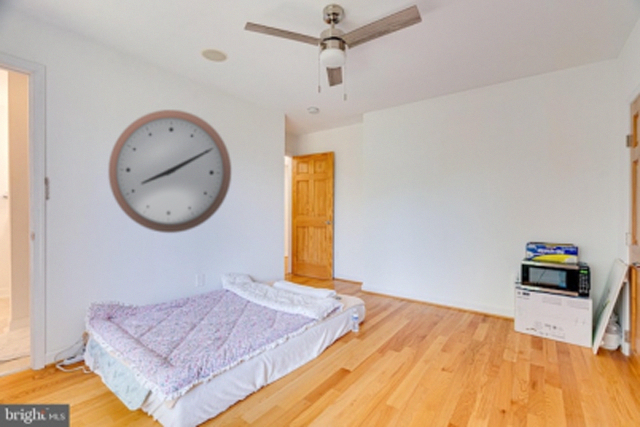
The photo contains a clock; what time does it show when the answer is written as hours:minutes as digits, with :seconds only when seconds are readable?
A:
8:10
